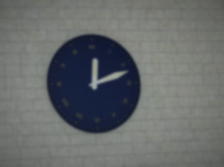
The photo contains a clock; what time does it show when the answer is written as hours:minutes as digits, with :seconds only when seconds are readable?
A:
12:12
